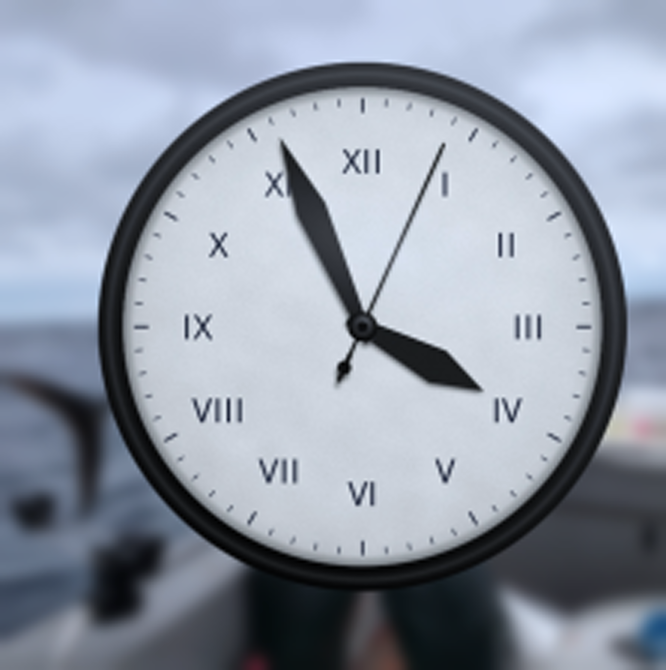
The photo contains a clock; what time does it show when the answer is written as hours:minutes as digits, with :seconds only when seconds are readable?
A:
3:56:04
